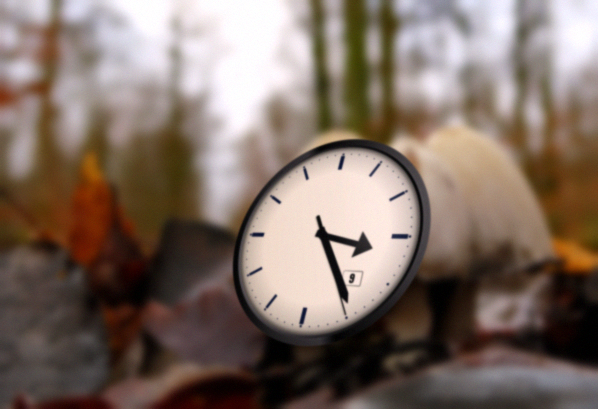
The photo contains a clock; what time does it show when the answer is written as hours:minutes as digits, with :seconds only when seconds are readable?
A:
3:24:25
